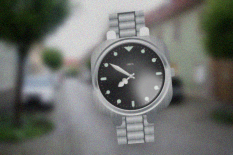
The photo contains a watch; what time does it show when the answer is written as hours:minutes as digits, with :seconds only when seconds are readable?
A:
7:51
